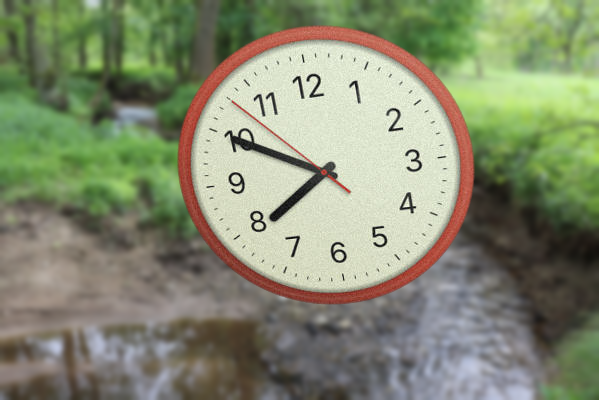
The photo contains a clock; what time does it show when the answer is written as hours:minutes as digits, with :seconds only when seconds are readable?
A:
7:49:53
